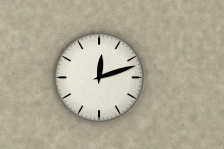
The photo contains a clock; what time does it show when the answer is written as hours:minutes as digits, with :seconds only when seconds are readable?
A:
12:12
